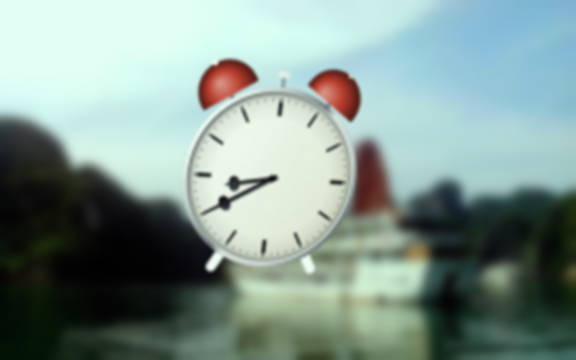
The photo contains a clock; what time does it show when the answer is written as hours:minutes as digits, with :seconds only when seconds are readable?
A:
8:40
